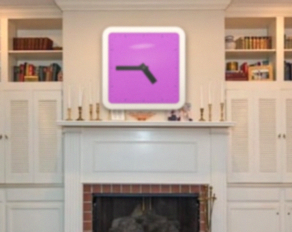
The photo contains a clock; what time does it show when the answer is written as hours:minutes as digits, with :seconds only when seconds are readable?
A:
4:45
